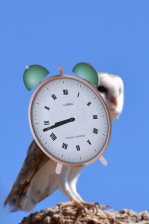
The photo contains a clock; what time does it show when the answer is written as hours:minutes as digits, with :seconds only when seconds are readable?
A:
8:43
